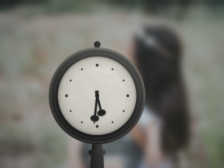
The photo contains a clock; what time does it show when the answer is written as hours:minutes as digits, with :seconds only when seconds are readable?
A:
5:31
